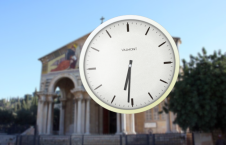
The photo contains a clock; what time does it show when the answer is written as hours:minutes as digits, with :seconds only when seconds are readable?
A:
6:31
